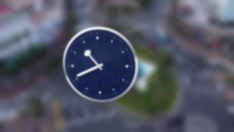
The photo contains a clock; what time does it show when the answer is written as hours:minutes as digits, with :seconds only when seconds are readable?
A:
10:41
